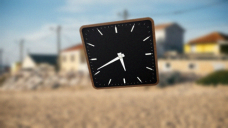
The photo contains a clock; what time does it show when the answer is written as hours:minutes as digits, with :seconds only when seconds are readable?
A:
5:41
